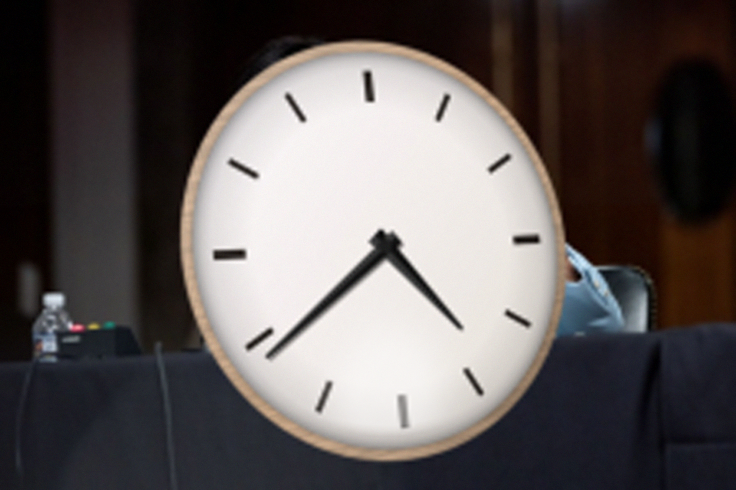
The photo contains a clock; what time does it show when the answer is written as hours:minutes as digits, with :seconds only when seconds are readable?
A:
4:39
